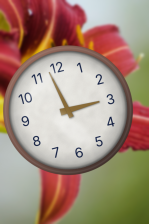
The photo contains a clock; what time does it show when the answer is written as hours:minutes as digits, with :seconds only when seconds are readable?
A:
2:58
